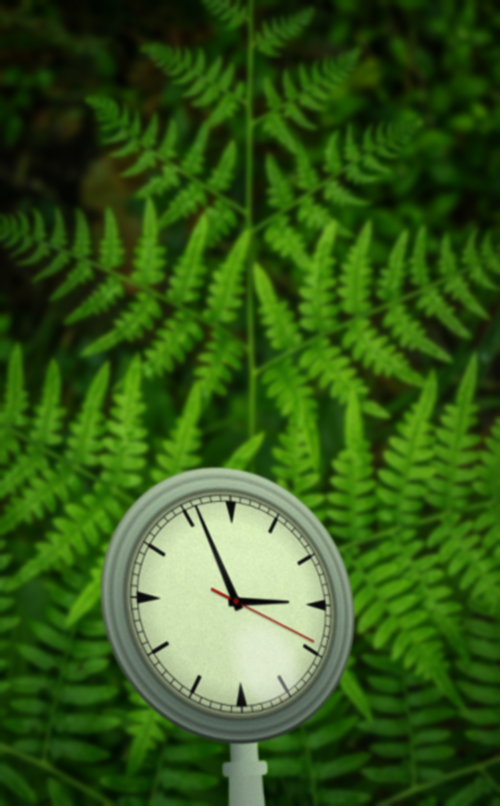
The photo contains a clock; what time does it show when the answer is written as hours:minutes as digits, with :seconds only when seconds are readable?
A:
2:56:19
